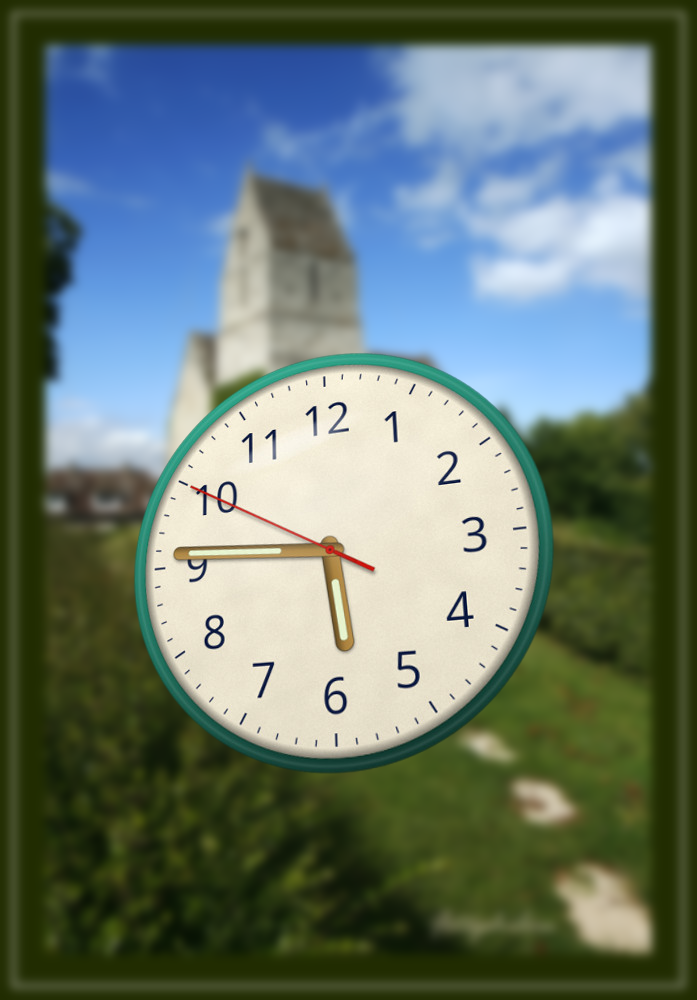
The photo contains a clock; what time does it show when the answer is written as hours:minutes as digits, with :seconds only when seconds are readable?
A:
5:45:50
